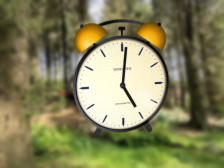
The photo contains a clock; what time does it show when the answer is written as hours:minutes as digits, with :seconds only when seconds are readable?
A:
5:01
